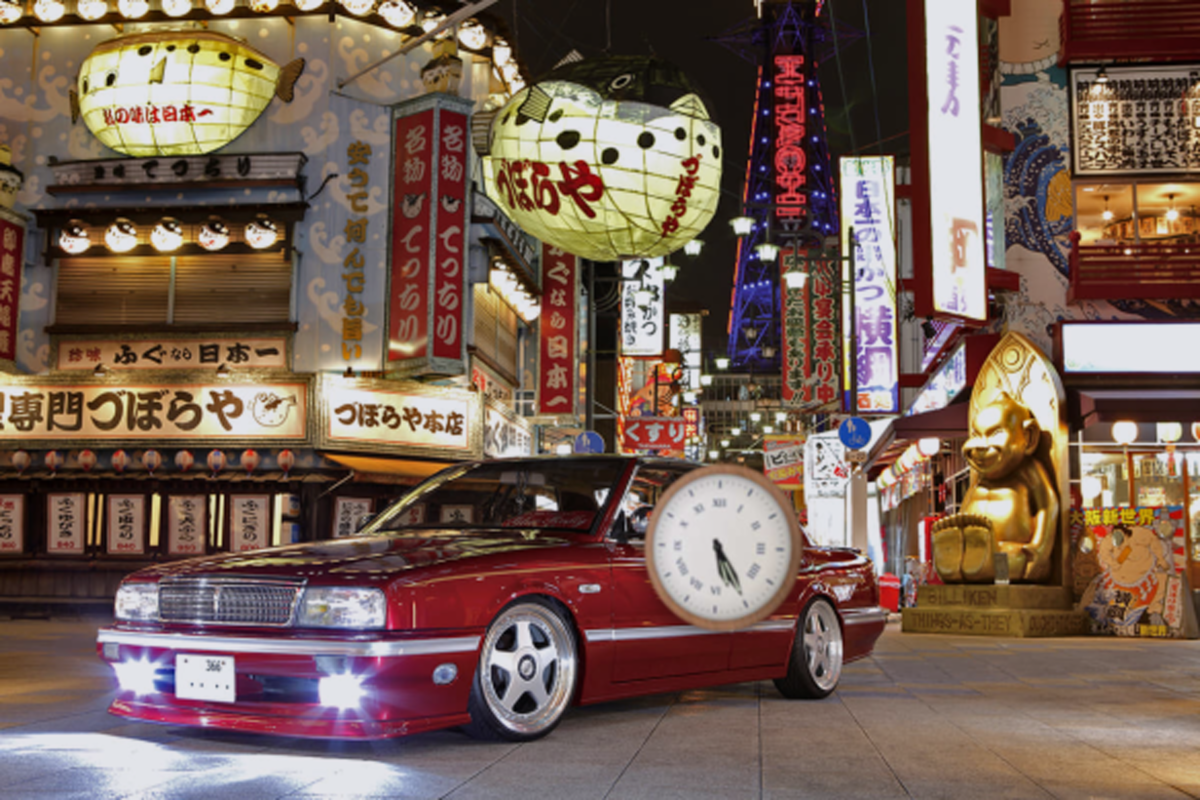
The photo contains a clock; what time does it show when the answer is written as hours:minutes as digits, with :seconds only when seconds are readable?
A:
5:25
